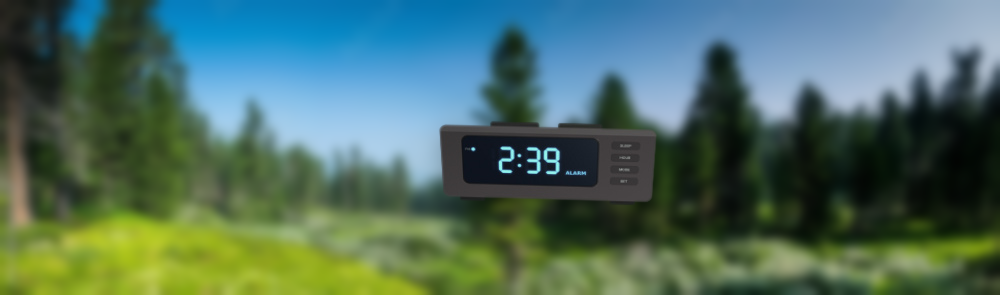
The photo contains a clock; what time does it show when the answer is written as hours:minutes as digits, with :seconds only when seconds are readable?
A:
2:39
